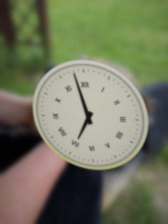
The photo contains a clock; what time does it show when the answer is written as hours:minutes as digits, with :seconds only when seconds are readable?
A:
6:58
